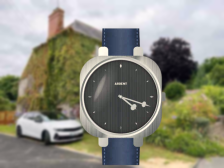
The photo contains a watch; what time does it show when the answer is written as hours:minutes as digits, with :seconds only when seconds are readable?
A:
4:18
